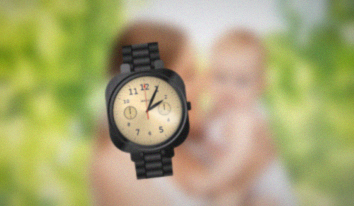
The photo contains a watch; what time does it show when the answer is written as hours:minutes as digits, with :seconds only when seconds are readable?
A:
2:05
